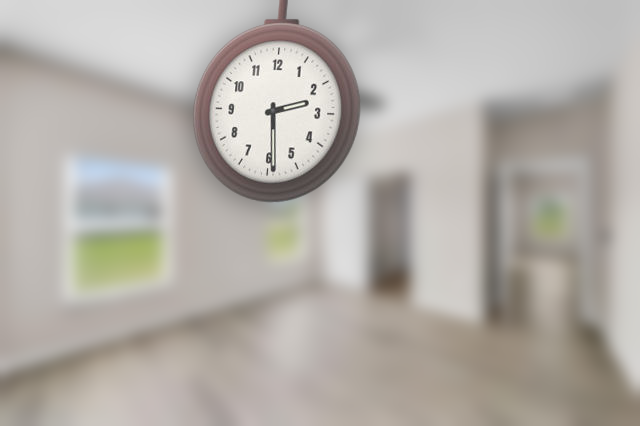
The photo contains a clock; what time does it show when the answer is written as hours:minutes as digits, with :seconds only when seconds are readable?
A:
2:29
